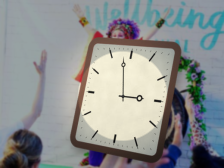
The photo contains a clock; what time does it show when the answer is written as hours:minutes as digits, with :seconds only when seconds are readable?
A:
2:58
